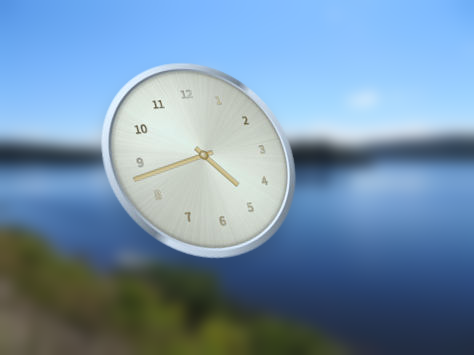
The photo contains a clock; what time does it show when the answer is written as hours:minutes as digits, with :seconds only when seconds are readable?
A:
4:43
